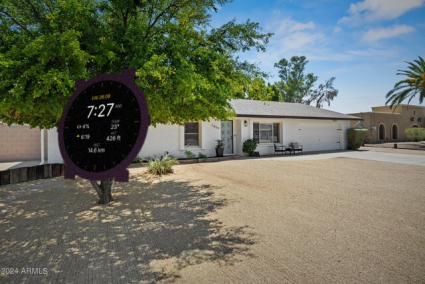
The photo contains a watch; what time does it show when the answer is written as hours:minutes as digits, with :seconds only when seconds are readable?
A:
7:27
